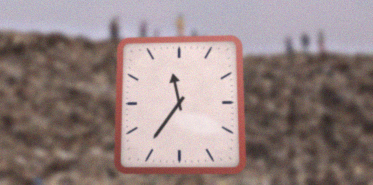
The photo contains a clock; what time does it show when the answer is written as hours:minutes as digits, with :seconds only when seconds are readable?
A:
11:36
